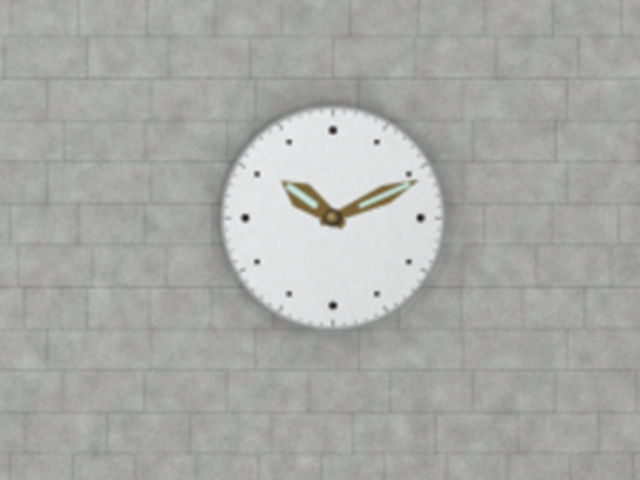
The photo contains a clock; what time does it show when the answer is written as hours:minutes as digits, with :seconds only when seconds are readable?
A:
10:11
